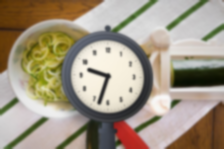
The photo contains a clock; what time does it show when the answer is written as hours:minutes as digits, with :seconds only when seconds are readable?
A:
9:33
